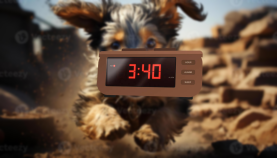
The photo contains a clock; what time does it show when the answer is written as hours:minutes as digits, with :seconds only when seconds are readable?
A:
3:40
